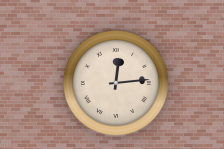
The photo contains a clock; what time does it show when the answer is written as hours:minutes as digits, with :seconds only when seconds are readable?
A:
12:14
